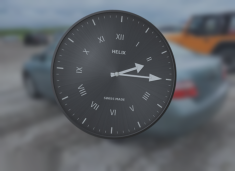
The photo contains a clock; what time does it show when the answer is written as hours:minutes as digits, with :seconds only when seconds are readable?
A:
2:15
